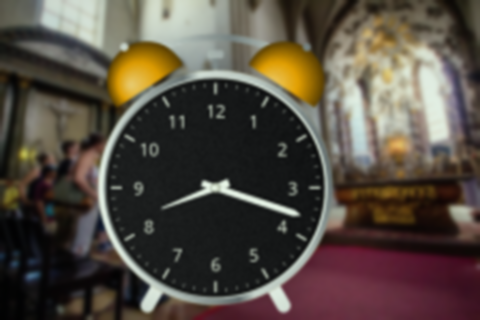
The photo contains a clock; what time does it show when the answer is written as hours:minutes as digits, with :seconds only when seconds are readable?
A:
8:18
